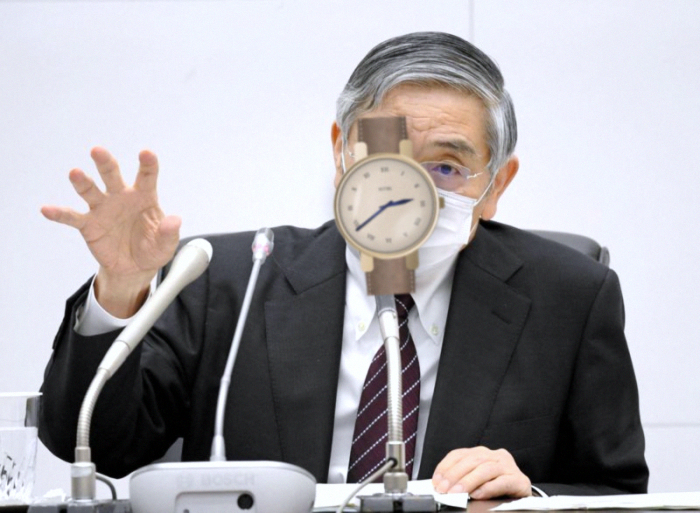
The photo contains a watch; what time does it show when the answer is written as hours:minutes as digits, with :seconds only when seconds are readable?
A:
2:39
